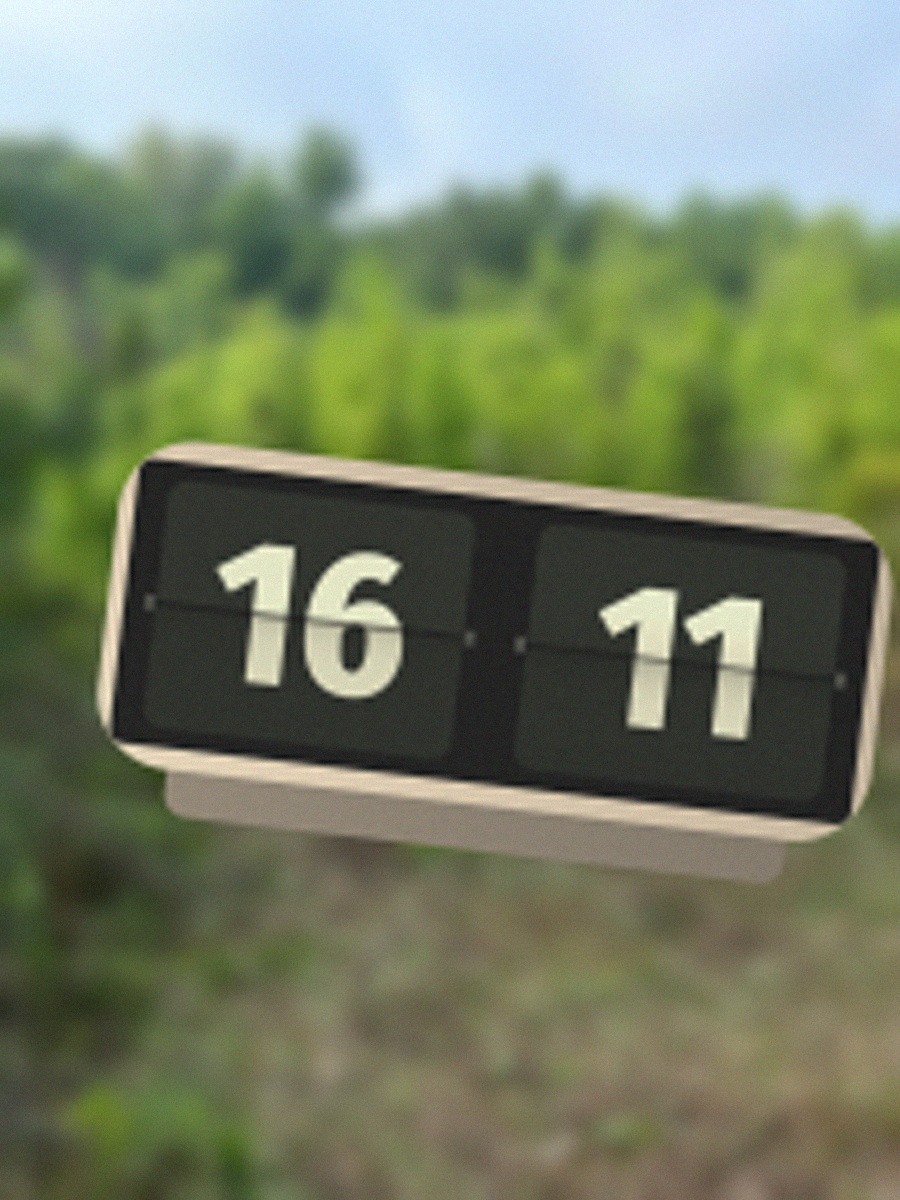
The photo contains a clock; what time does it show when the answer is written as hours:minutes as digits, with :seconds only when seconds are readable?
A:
16:11
